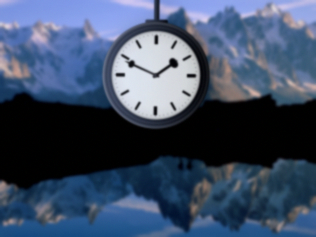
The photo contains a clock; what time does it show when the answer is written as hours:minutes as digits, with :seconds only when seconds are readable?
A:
1:49
